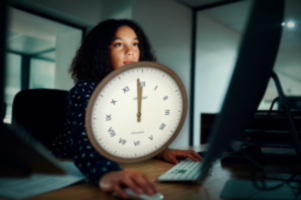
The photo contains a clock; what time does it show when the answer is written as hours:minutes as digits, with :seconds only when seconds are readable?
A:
11:59
